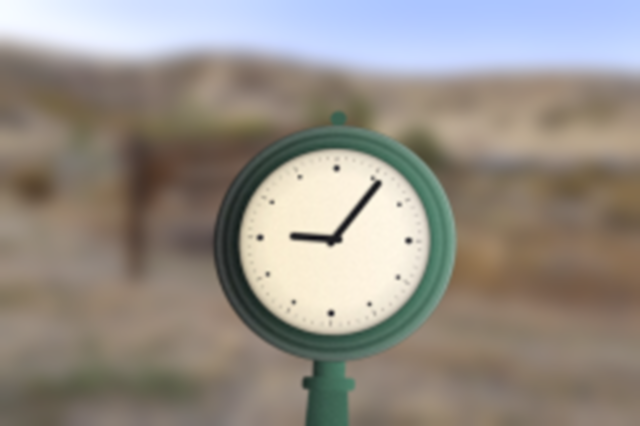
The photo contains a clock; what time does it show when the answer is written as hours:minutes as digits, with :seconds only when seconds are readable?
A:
9:06
